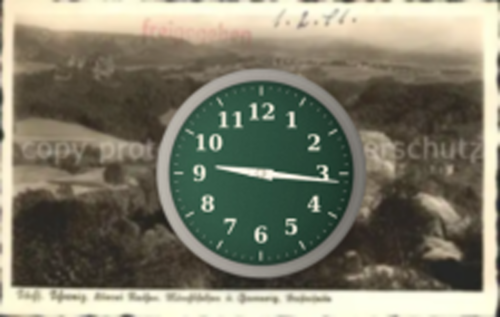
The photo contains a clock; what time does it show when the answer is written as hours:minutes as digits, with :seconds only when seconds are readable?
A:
9:16
